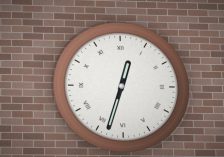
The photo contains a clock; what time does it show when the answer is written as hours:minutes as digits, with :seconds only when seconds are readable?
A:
12:33
